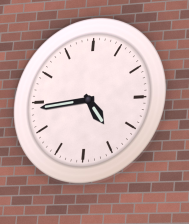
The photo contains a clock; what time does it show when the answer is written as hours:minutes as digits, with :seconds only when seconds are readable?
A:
4:44
